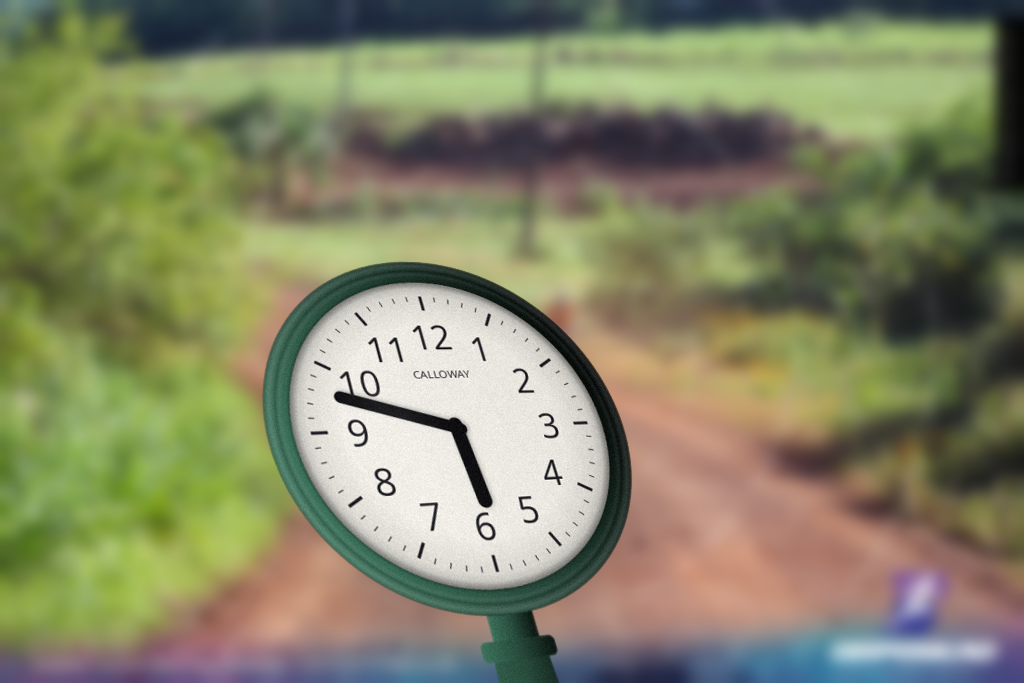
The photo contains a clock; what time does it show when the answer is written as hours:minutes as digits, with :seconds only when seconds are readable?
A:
5:48
